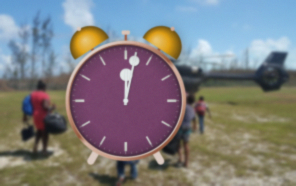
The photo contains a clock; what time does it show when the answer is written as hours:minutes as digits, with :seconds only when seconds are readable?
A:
12:02
